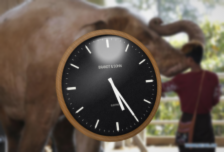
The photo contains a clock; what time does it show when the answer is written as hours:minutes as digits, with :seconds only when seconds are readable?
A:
5:25
